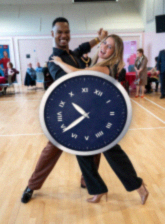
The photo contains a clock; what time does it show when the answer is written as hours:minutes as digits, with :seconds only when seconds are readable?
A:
9:34
